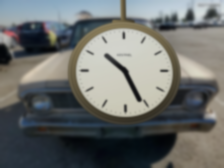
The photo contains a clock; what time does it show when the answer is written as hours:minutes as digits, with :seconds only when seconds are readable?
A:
10:26
